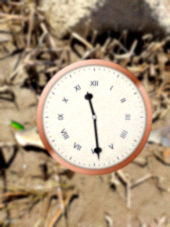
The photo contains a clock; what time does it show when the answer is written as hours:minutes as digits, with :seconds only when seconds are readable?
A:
11:29
